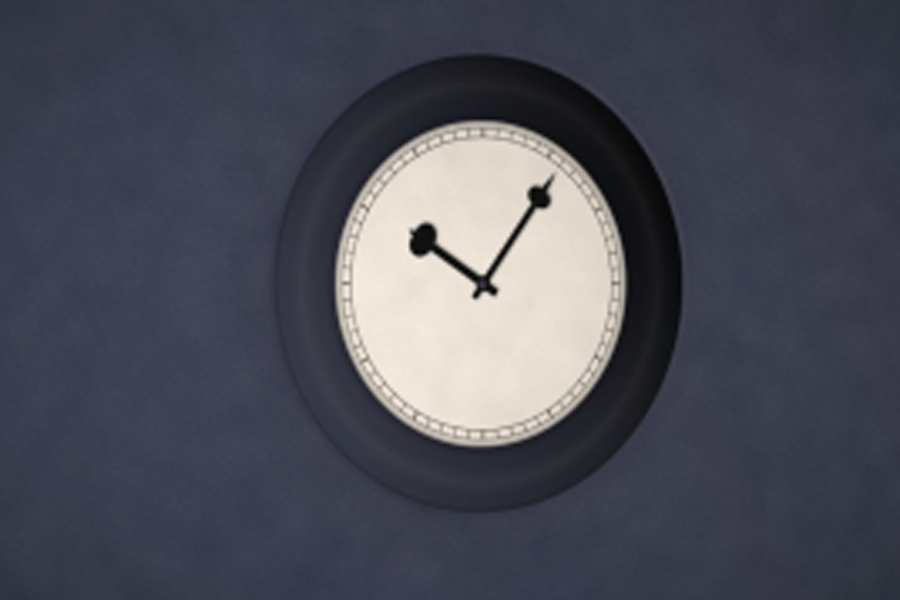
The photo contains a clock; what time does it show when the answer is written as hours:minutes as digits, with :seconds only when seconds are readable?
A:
10:06
